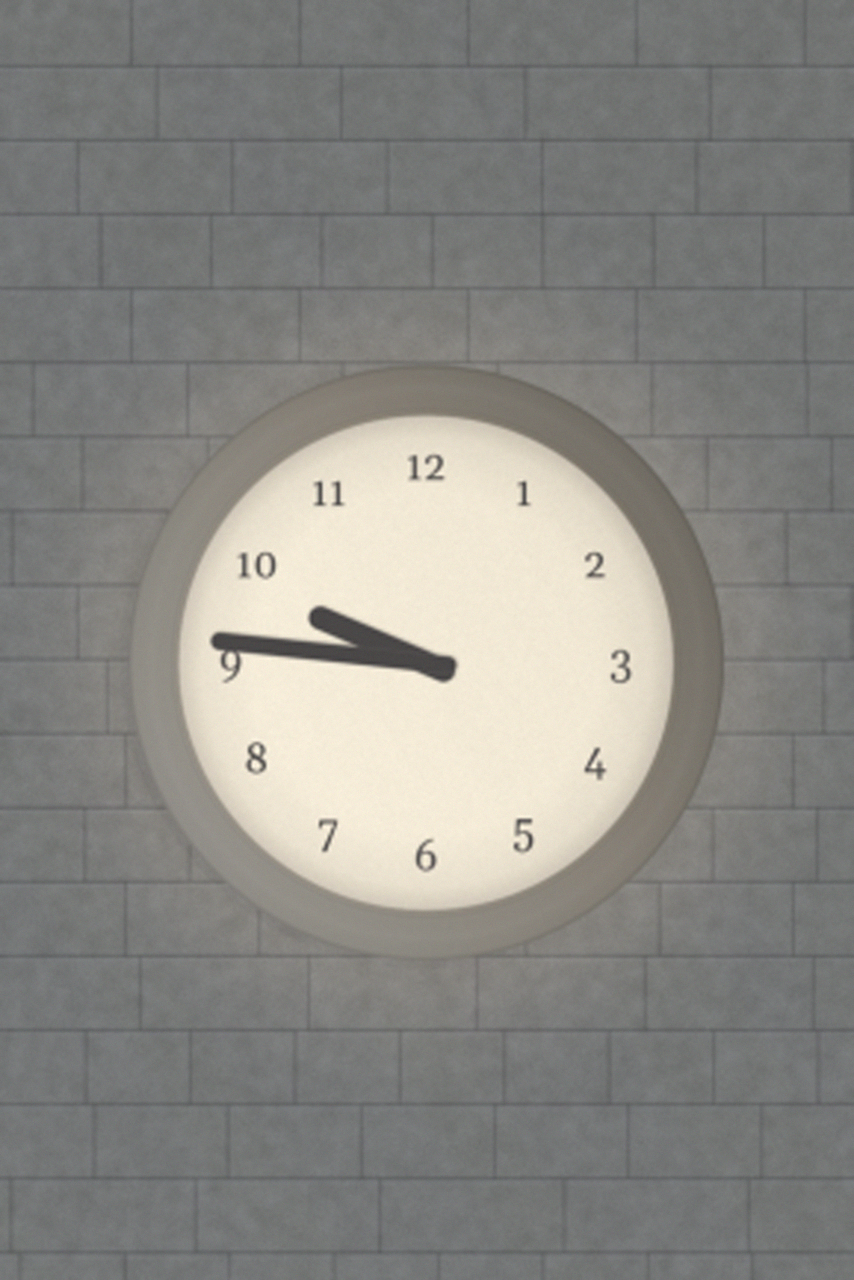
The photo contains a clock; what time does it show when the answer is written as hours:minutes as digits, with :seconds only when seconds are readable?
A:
9:46
